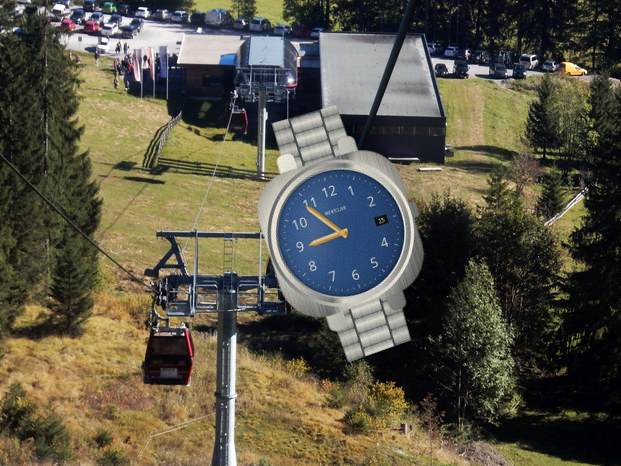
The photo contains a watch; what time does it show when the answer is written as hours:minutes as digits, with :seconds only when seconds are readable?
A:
8:54
